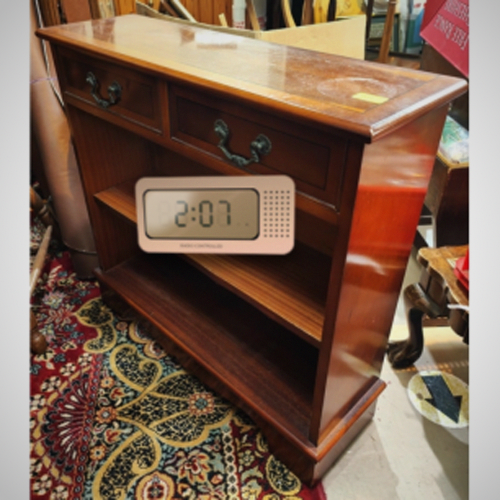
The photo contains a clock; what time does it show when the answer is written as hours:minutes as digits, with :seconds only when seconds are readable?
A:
2:07
